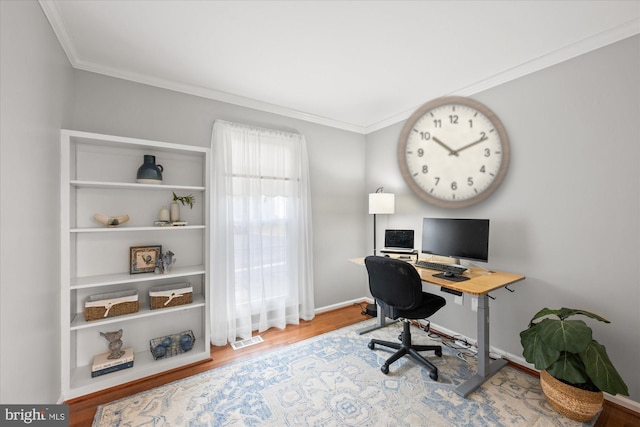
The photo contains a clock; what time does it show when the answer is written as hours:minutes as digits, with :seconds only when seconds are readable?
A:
10:11
